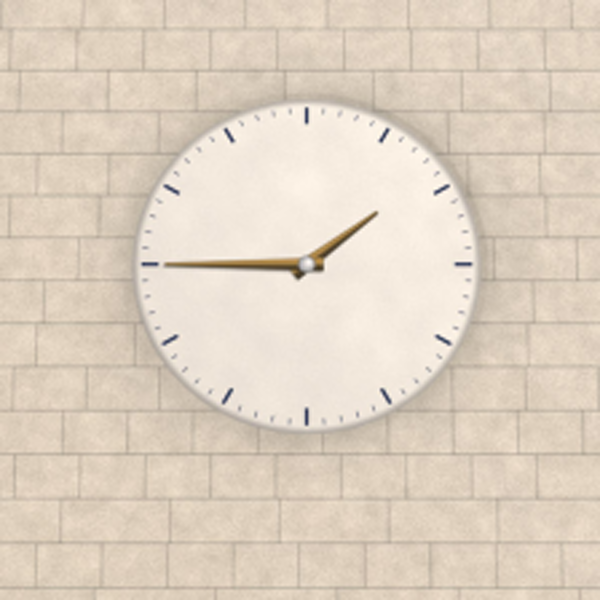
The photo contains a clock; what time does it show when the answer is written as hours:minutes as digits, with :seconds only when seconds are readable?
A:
1:45
